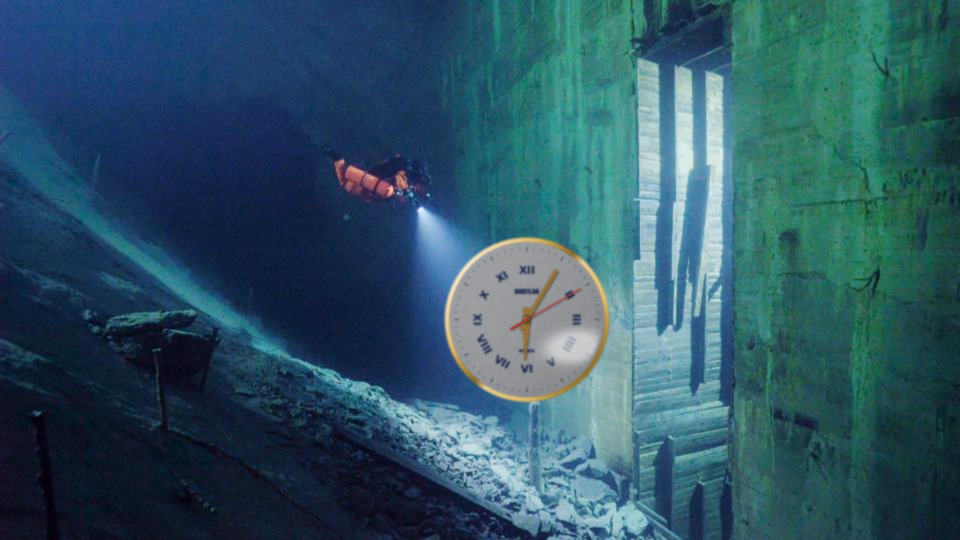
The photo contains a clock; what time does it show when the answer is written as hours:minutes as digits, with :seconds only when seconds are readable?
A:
6:05:10
